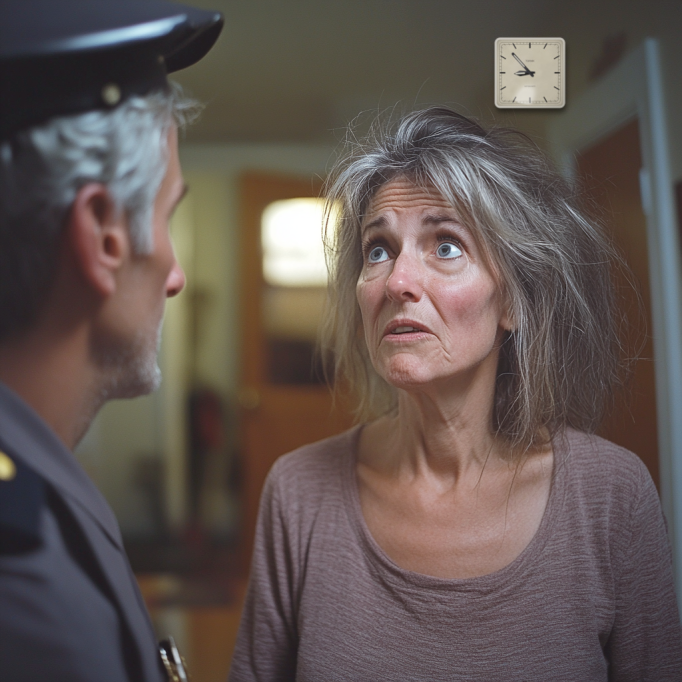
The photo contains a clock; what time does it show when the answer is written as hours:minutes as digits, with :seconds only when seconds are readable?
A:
8:53
